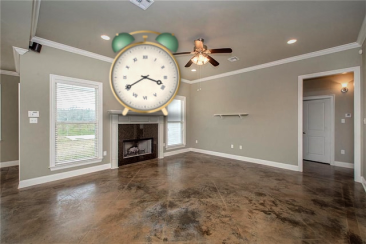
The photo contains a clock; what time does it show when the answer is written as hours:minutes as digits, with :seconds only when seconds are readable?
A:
3:40
